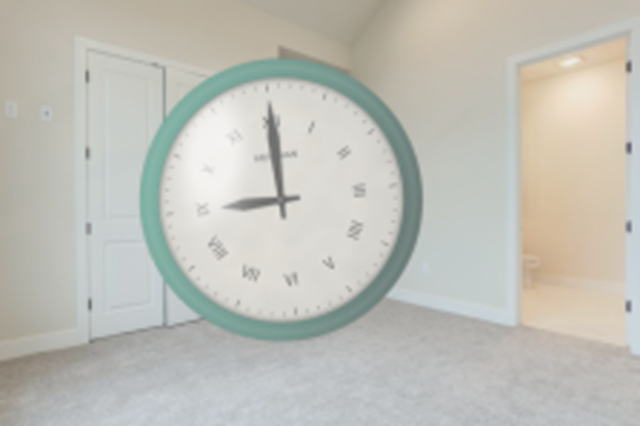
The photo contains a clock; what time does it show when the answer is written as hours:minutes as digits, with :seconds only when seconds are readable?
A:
9:00
